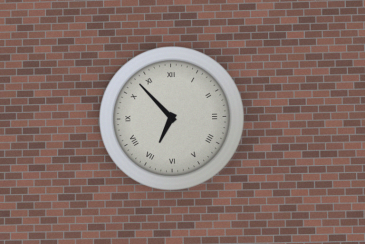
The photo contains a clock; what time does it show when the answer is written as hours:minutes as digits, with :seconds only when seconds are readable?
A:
6:53
